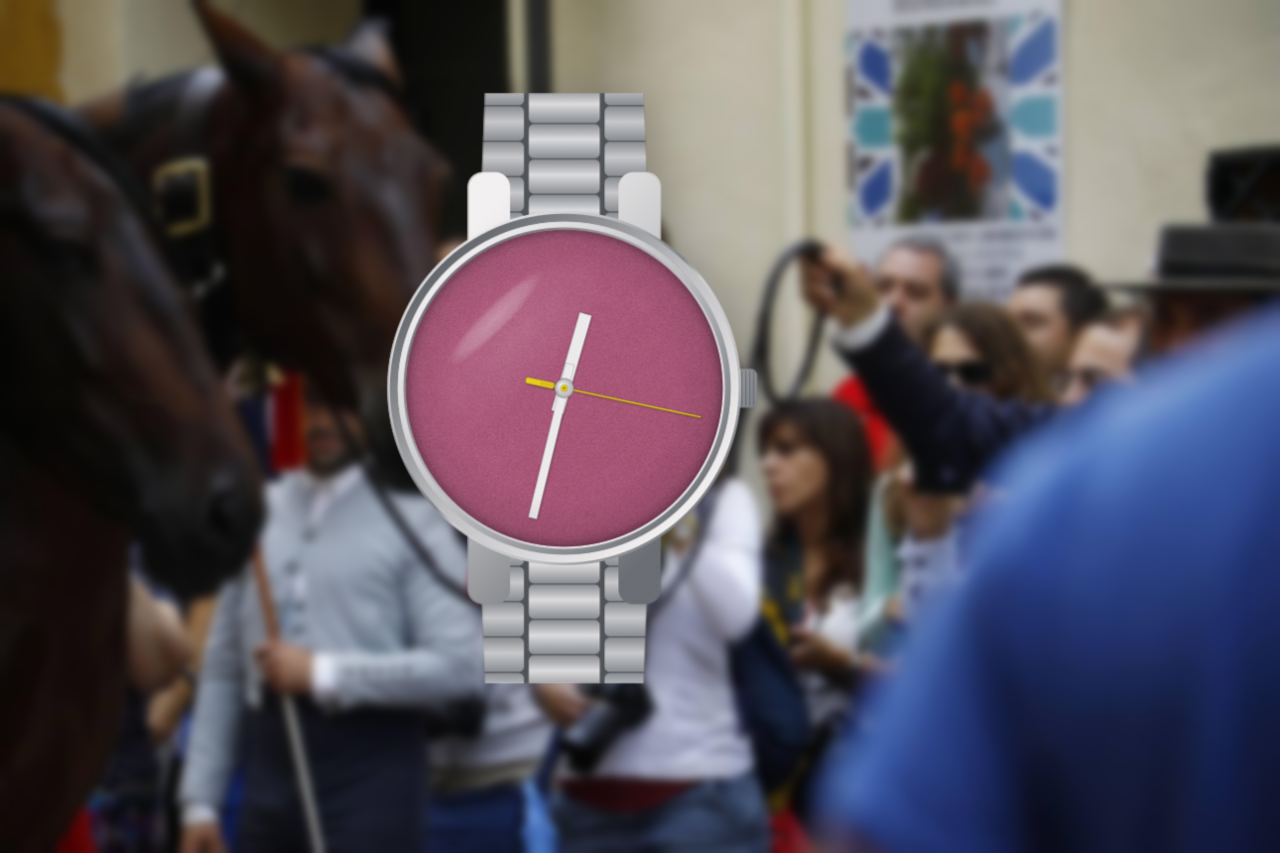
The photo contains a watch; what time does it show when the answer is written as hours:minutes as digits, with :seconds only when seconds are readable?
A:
12:32:17
